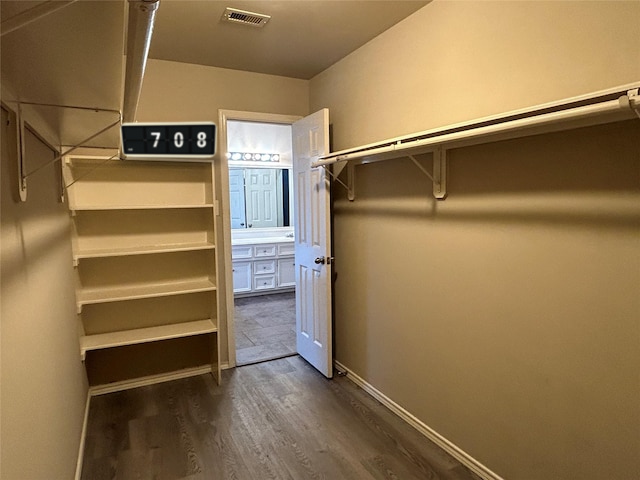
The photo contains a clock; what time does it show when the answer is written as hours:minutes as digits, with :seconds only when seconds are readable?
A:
7:08
